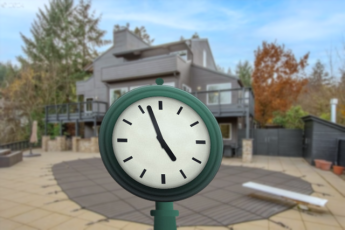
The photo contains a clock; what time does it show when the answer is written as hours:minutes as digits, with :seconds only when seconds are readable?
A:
4:57
